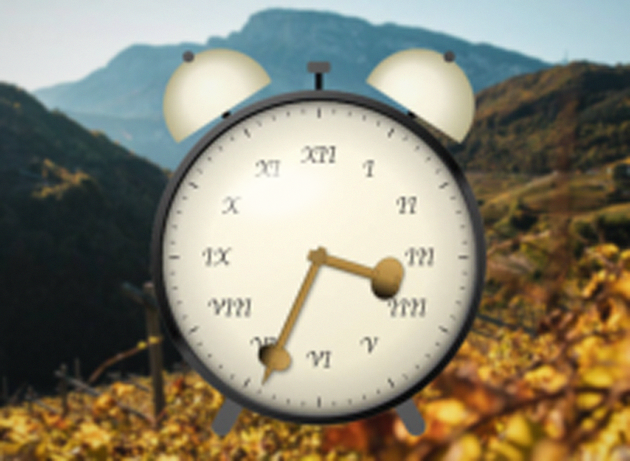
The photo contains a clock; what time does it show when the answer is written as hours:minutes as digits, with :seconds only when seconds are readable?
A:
3:34
